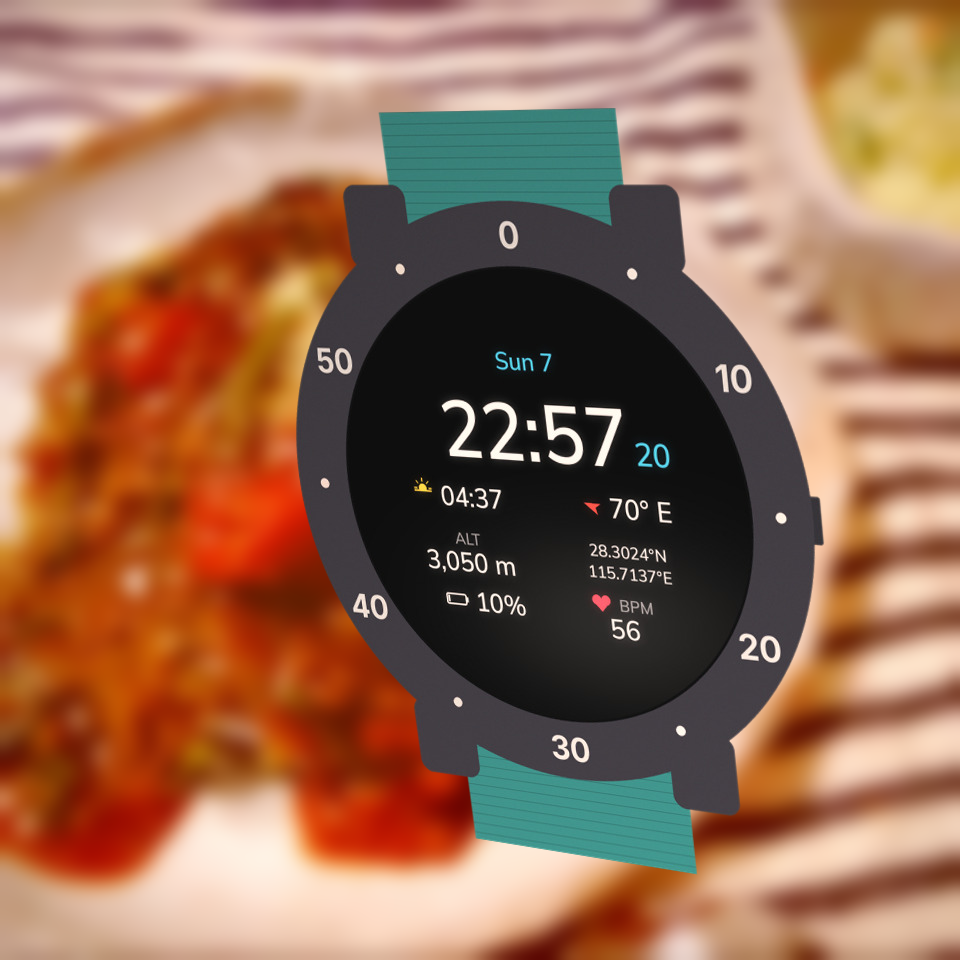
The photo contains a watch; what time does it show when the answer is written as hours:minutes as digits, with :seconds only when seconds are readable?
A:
22:57:20
